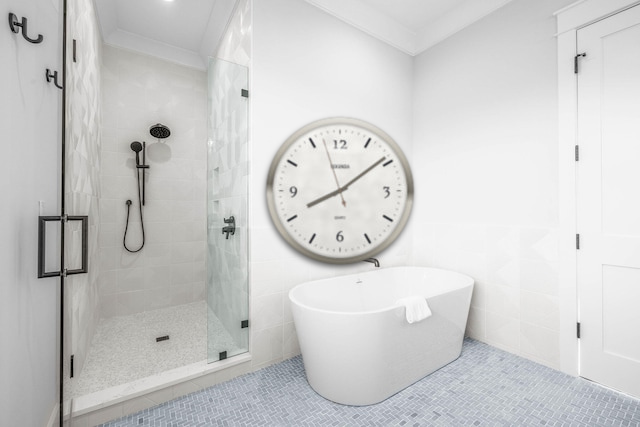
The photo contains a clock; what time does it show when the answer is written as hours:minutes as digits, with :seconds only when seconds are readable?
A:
8:08:57
